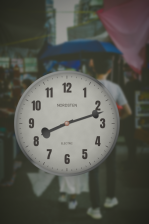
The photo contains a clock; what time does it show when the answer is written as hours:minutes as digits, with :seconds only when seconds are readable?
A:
8:12
